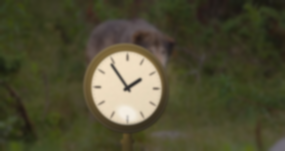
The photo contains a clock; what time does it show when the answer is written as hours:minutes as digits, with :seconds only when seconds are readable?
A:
1:54
